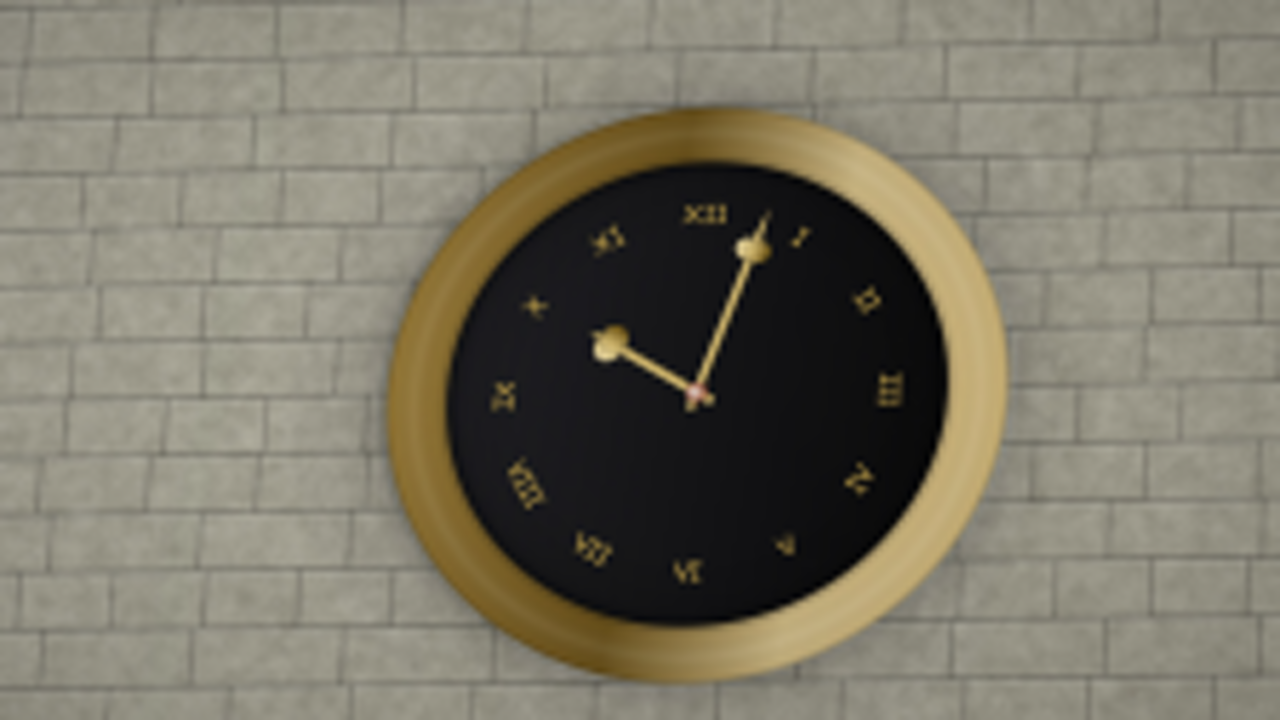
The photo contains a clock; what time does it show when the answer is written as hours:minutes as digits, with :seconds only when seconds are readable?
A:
10:03
